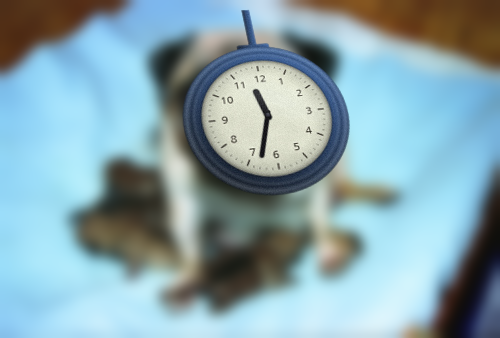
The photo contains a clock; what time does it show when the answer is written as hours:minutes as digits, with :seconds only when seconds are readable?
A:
11:33
